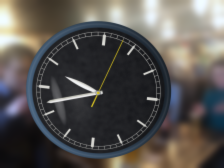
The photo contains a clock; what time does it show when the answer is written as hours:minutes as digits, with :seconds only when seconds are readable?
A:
9:42:03
